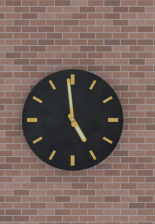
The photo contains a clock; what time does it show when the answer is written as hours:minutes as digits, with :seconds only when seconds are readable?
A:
4:59
